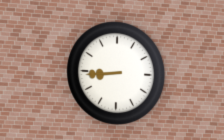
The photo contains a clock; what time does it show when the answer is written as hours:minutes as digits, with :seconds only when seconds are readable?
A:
8:44
